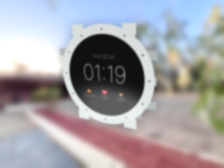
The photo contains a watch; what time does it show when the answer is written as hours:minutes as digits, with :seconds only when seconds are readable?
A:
1:19
